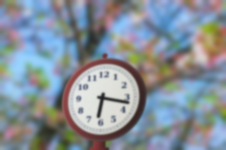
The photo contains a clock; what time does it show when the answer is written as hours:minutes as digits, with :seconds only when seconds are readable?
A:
6:17
